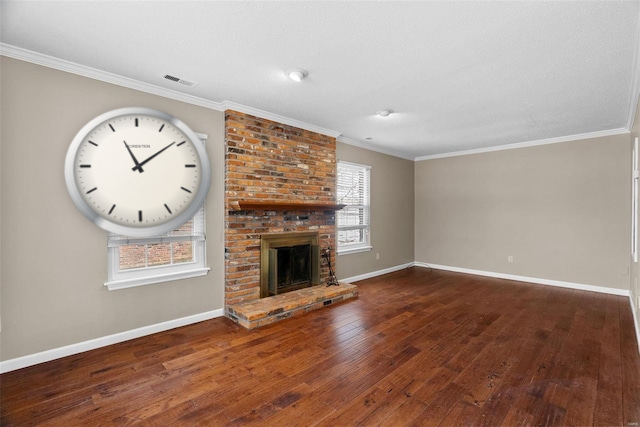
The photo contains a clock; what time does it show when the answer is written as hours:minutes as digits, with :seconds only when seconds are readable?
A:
11:09
